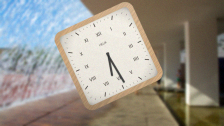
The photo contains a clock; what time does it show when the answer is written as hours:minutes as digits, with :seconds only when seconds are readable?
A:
6:29
